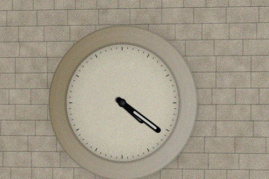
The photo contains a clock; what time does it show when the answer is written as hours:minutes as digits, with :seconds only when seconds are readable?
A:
4:21
